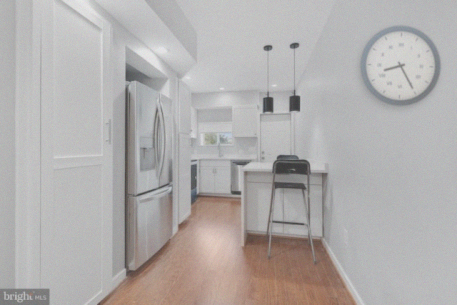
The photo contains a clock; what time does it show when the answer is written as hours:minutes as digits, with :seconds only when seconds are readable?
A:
8:25
